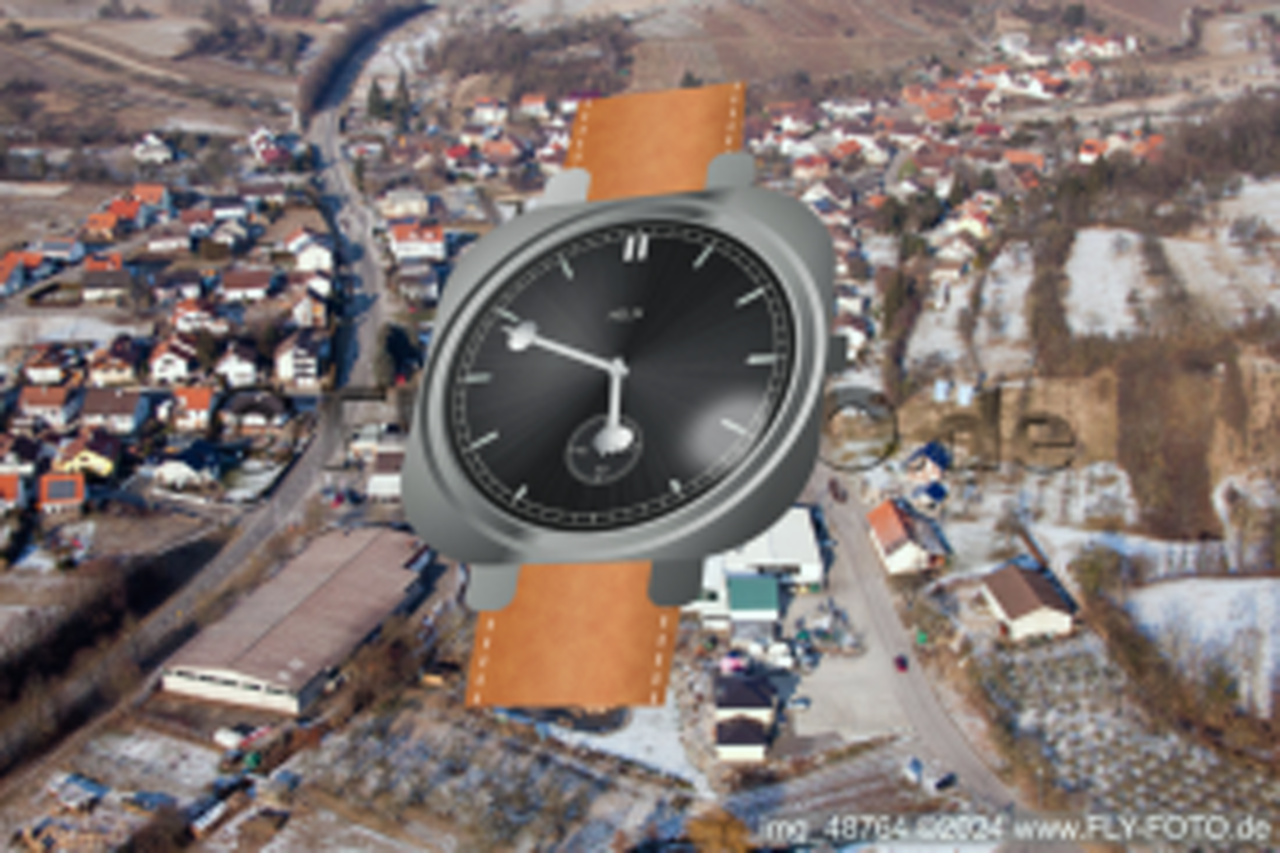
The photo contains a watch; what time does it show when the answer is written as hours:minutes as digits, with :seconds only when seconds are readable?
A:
5:49
